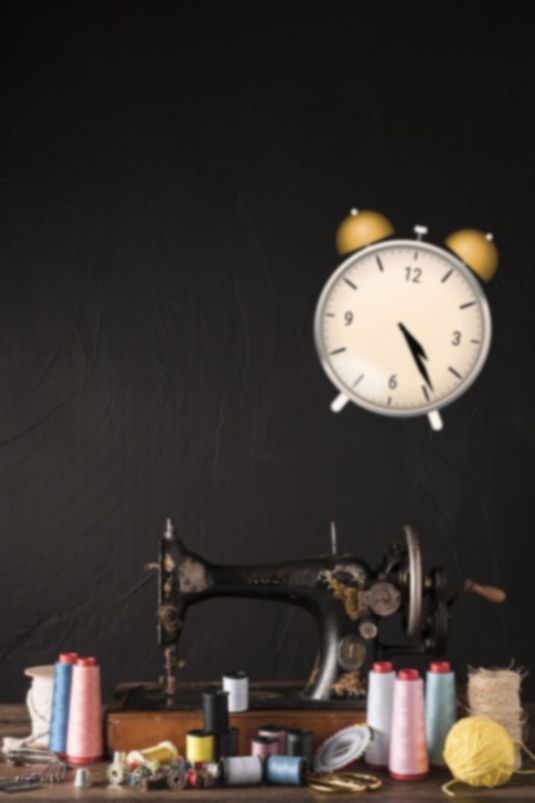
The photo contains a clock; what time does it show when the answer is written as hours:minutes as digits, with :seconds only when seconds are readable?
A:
4:24
